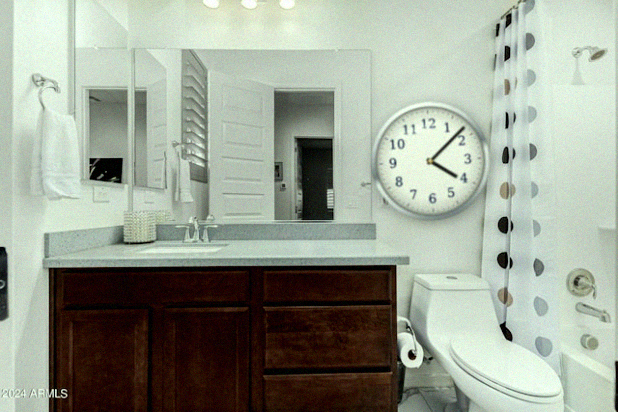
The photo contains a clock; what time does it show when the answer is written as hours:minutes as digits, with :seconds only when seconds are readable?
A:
4:08
